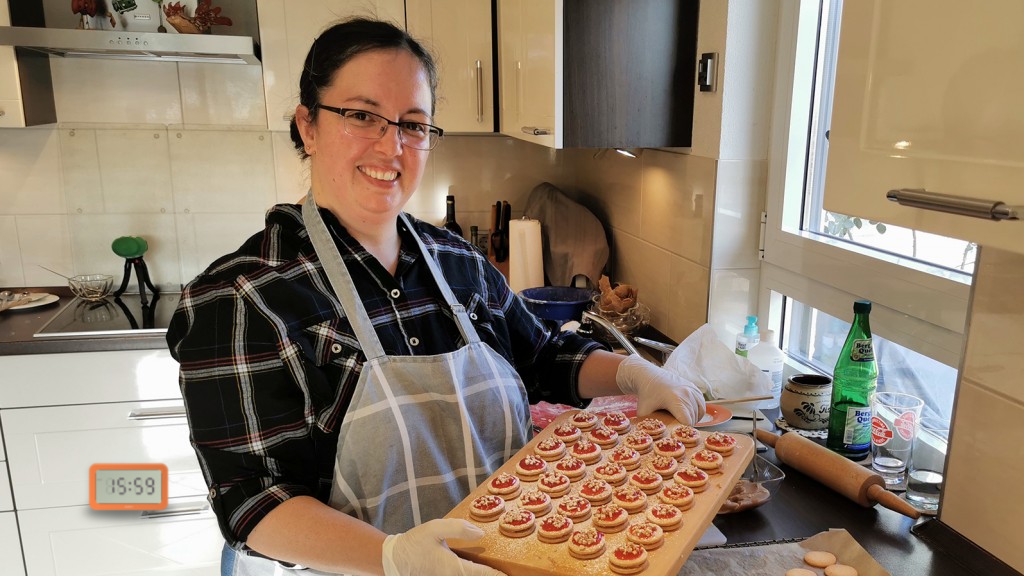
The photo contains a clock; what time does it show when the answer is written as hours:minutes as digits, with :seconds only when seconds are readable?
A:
15:59
